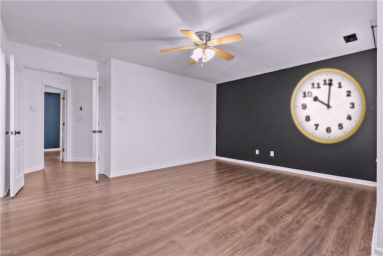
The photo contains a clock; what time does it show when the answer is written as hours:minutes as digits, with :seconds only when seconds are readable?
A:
10:01
